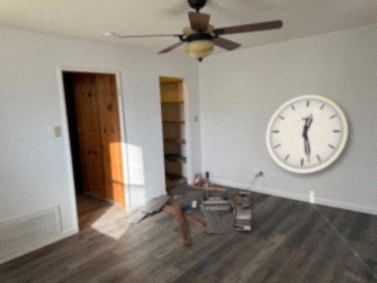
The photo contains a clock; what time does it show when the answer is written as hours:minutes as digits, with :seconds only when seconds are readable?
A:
12:28
